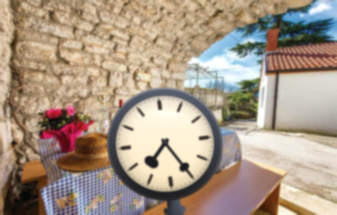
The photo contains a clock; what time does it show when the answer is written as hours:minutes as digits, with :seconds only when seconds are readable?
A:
7:25
